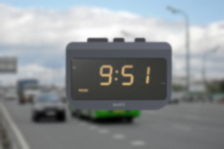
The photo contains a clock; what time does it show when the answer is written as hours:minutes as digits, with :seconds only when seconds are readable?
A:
9:51
